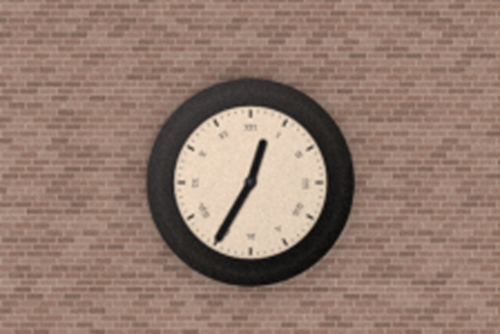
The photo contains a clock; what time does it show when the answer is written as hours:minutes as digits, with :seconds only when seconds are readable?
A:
12:35
